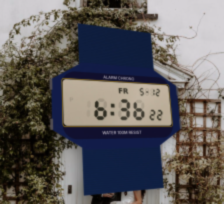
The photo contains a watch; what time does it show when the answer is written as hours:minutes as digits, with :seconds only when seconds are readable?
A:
6:36:22
